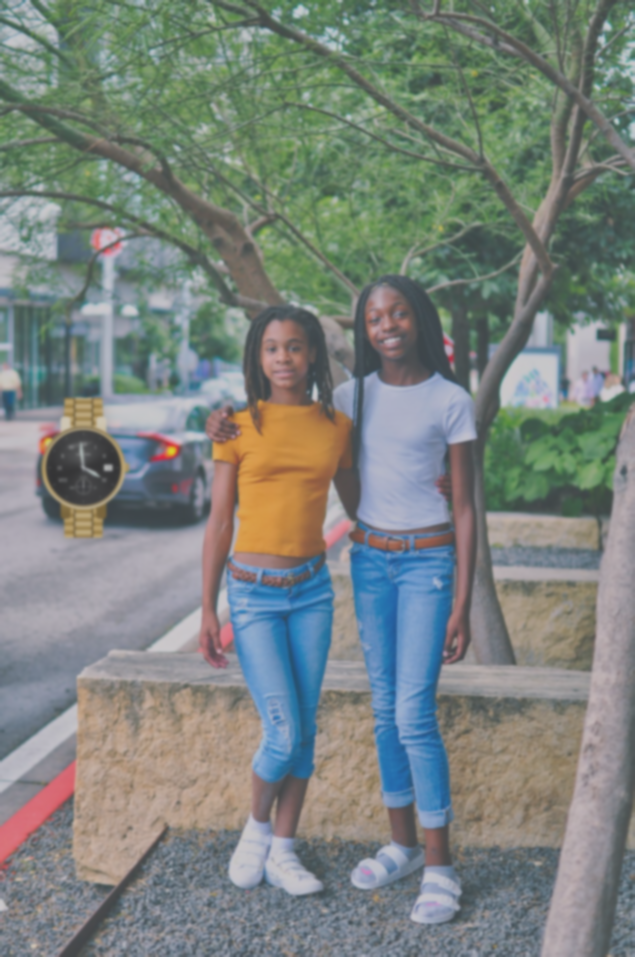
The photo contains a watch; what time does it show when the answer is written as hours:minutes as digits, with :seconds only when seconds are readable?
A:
3:59
